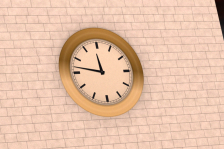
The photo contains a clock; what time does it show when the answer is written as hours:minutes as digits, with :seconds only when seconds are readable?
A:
11:47
